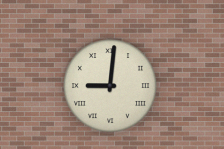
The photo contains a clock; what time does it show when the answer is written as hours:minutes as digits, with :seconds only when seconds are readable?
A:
9:01
